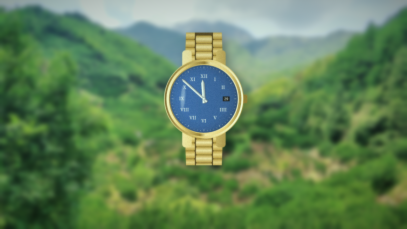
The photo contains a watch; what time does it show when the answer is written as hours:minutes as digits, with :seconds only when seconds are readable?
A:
11:52
